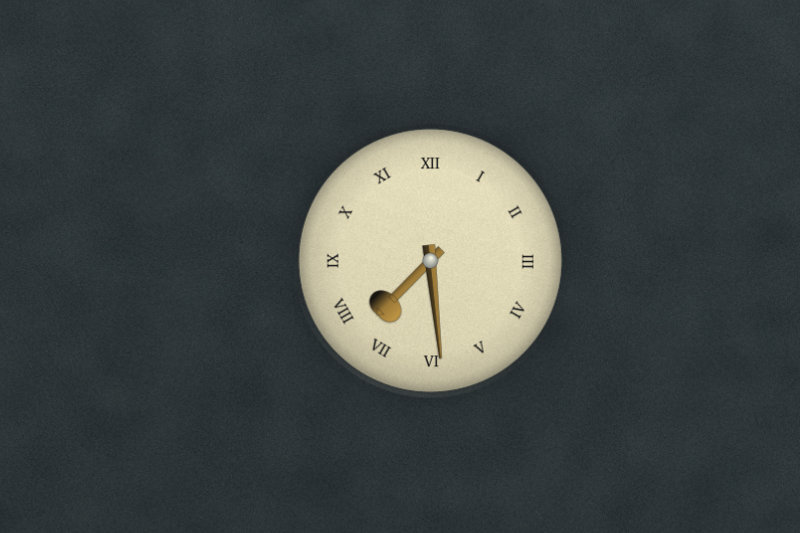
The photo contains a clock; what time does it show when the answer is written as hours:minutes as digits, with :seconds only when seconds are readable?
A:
7:29
